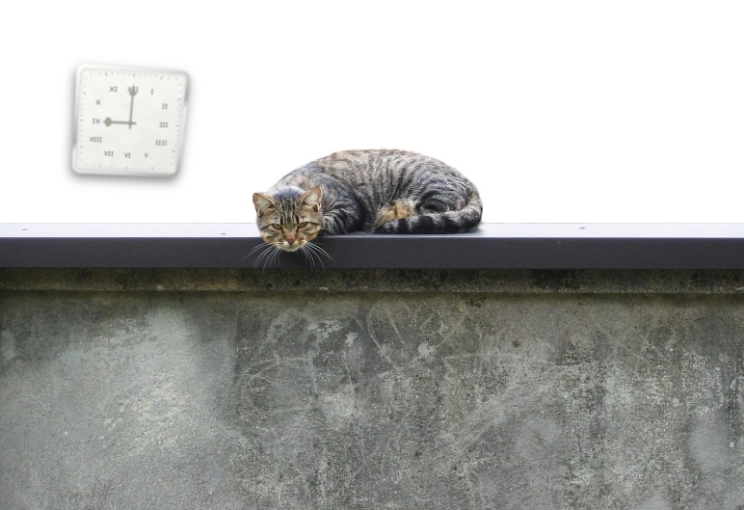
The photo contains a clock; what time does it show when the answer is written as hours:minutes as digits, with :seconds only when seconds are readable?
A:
9:00
